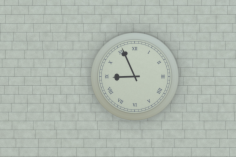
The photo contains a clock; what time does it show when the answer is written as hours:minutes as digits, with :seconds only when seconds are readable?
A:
8:56
